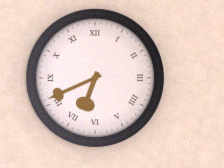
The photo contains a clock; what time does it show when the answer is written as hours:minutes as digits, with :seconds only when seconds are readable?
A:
6:41
